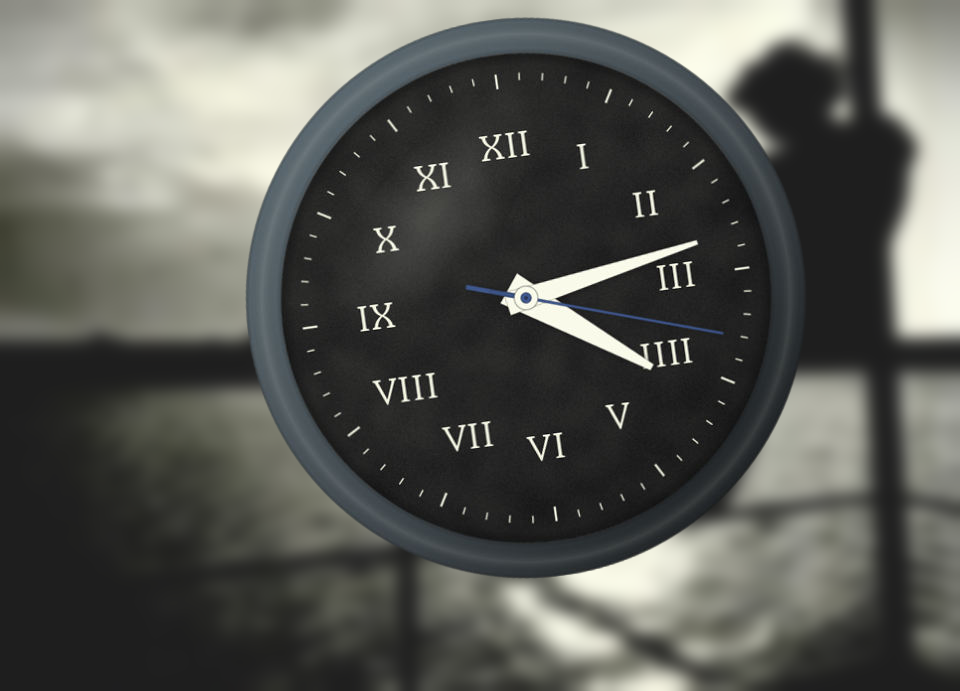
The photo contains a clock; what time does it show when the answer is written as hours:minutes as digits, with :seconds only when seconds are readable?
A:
4:13:18
